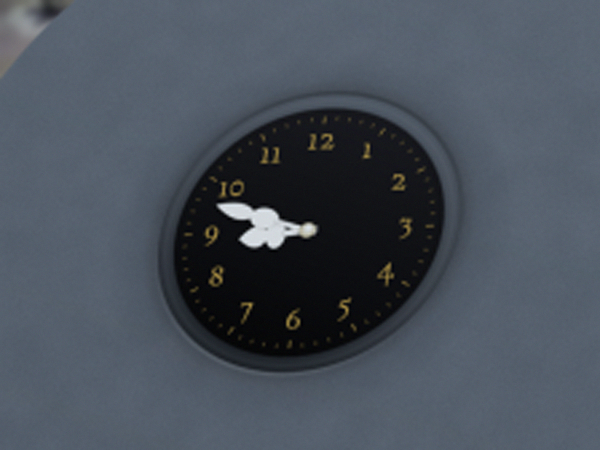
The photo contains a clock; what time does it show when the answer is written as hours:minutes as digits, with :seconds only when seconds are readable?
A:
8:48
